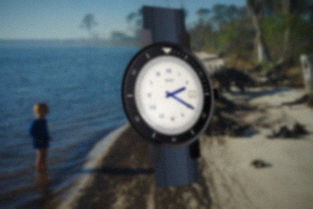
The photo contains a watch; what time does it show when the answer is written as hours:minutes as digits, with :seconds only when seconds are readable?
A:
2:20
